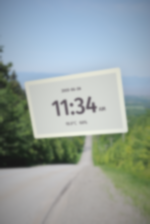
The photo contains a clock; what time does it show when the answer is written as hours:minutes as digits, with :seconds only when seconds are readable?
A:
11:34
